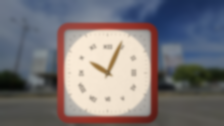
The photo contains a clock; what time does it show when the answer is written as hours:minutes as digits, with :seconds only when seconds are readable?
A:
10:04
